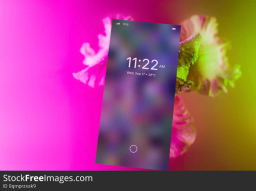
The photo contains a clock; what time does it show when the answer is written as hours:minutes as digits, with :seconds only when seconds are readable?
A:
11:22
